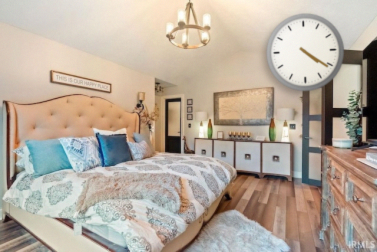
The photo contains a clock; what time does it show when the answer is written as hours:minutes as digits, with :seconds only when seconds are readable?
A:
4:21
